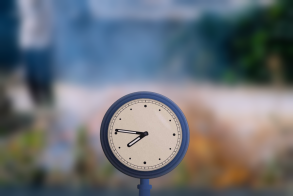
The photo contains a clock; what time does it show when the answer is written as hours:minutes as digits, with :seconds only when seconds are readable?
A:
7:46
